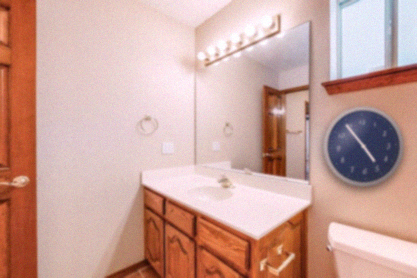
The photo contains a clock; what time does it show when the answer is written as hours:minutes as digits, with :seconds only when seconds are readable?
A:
4:54
